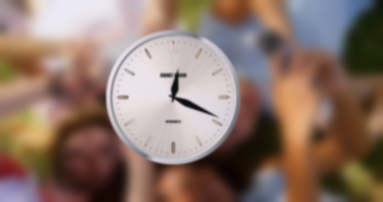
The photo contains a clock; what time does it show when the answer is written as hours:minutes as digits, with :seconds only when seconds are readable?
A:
12:19
